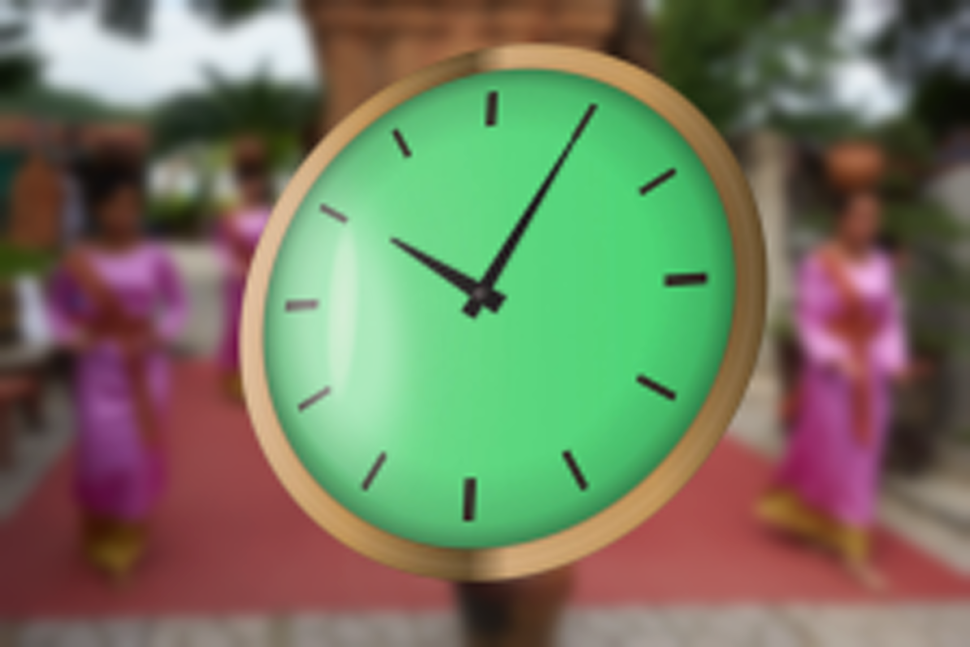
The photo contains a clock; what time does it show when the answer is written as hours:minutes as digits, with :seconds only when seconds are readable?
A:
10:05
